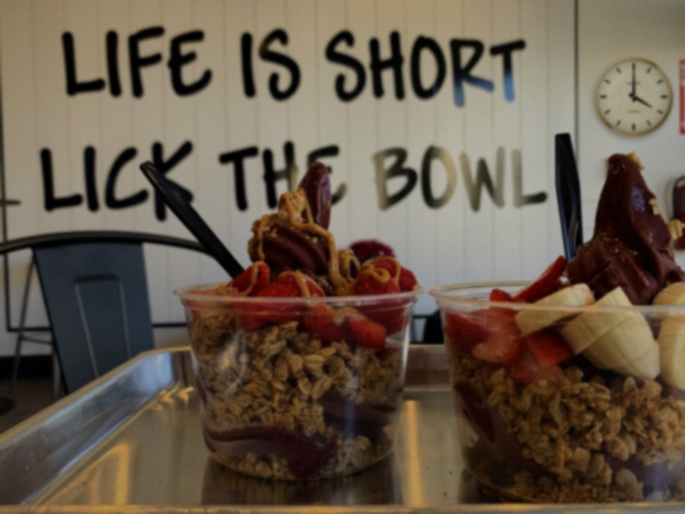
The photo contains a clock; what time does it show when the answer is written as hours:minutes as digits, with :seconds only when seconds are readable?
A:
4:00
